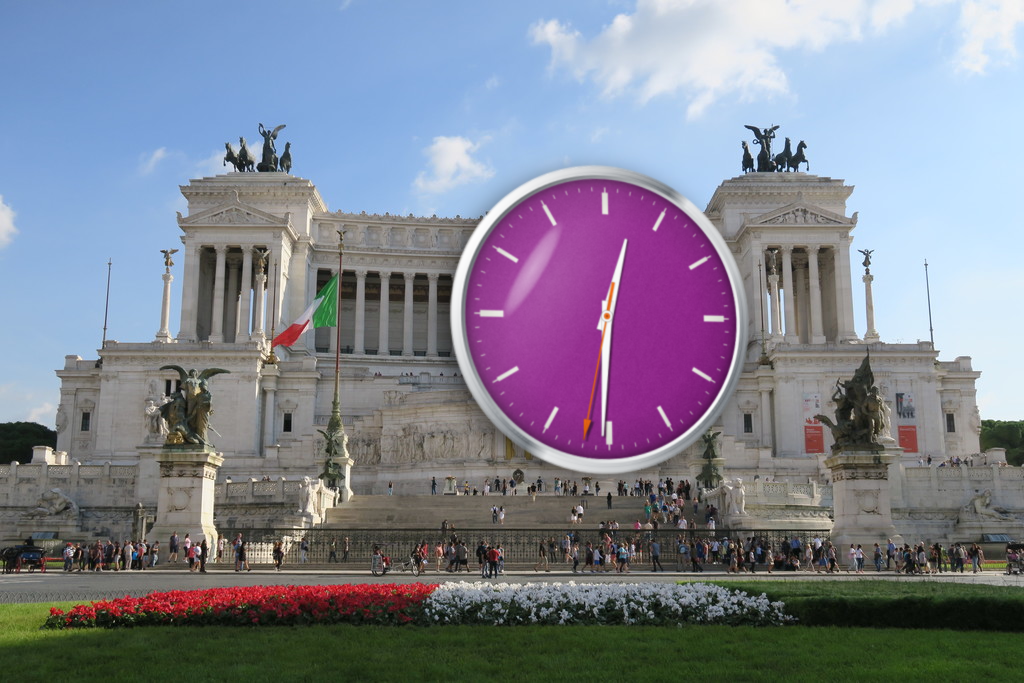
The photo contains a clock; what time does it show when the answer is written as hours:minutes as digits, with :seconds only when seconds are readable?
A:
12:30:32
